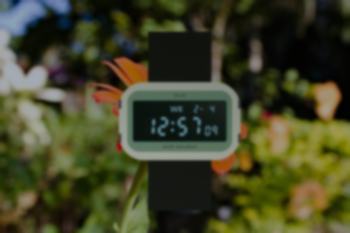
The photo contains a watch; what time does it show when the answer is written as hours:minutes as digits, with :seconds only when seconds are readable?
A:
12:57
